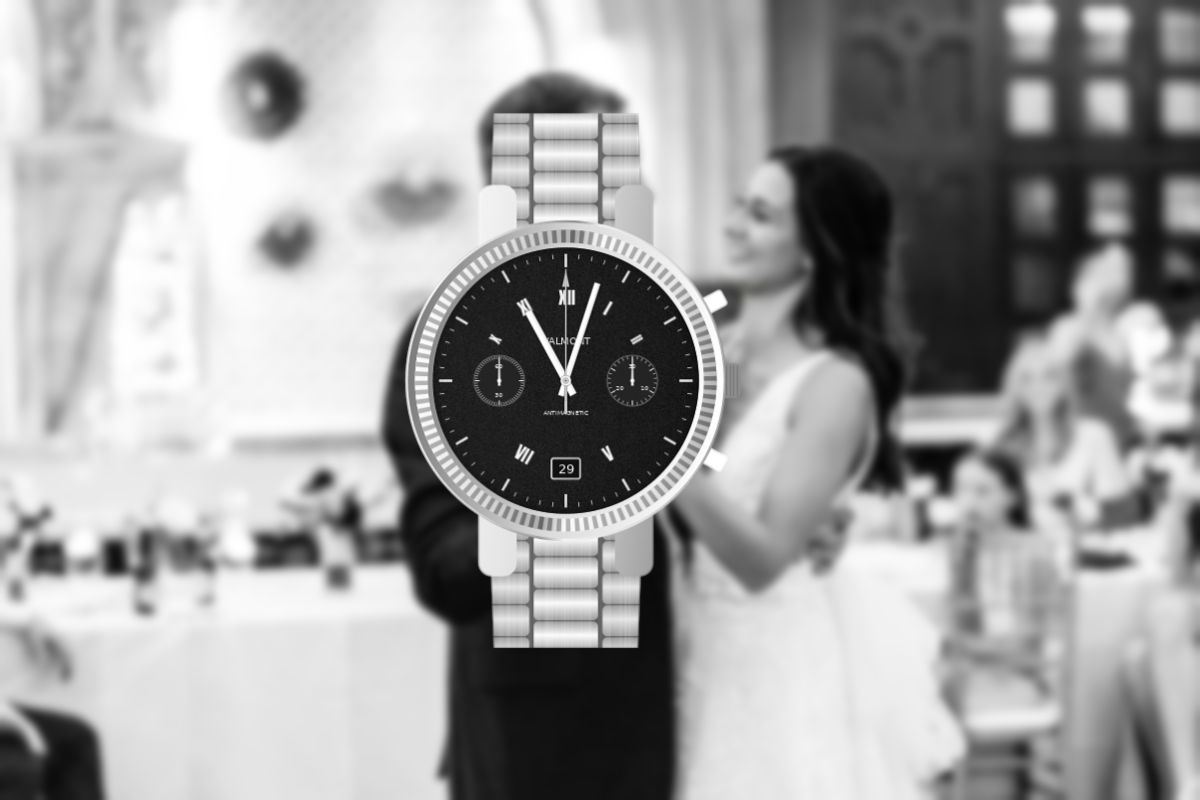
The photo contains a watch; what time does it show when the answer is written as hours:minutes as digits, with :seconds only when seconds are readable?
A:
11:03
